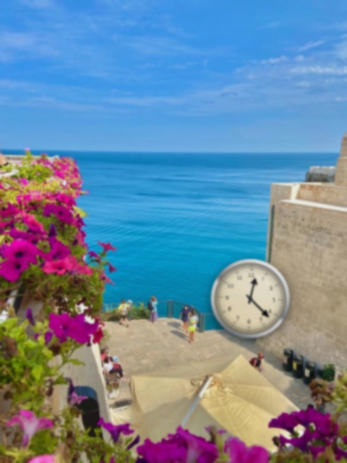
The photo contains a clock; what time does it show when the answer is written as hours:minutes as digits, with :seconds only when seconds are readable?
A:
12:22
